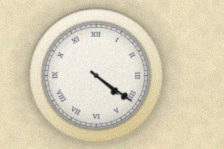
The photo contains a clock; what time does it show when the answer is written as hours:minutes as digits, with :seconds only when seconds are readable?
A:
4:21
